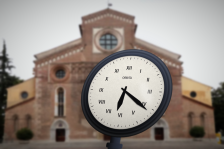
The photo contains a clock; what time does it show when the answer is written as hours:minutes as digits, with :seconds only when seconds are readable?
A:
6:21
